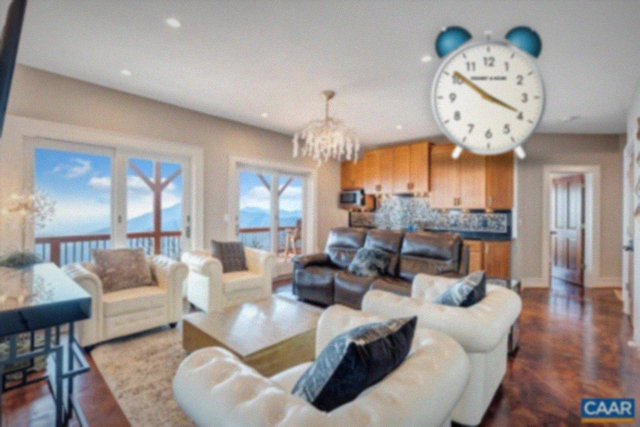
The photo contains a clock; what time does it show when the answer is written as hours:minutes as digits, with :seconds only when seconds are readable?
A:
3:51
